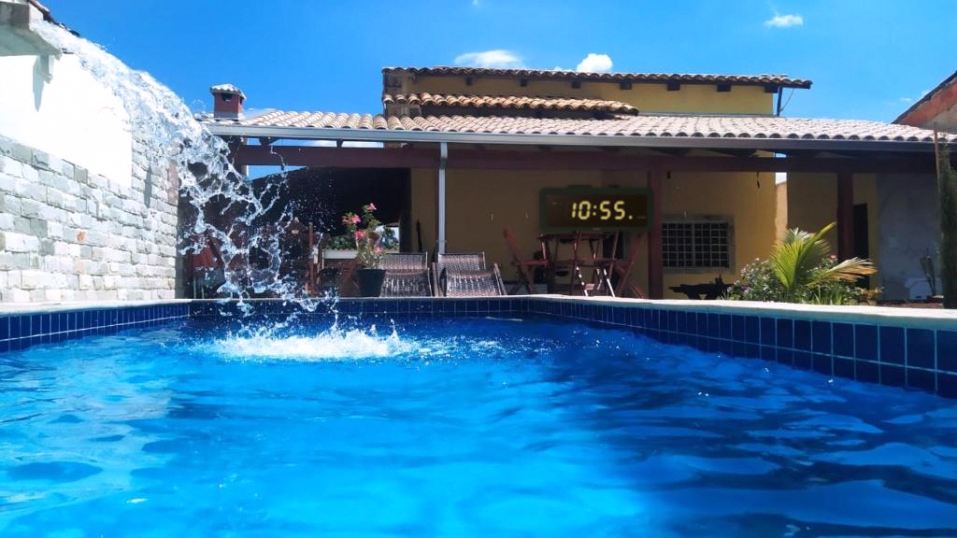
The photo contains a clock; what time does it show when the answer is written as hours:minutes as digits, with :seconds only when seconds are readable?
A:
10:55
